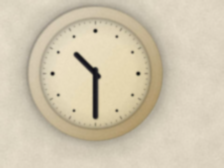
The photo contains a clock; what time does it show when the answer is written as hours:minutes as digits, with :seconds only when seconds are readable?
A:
10:30
